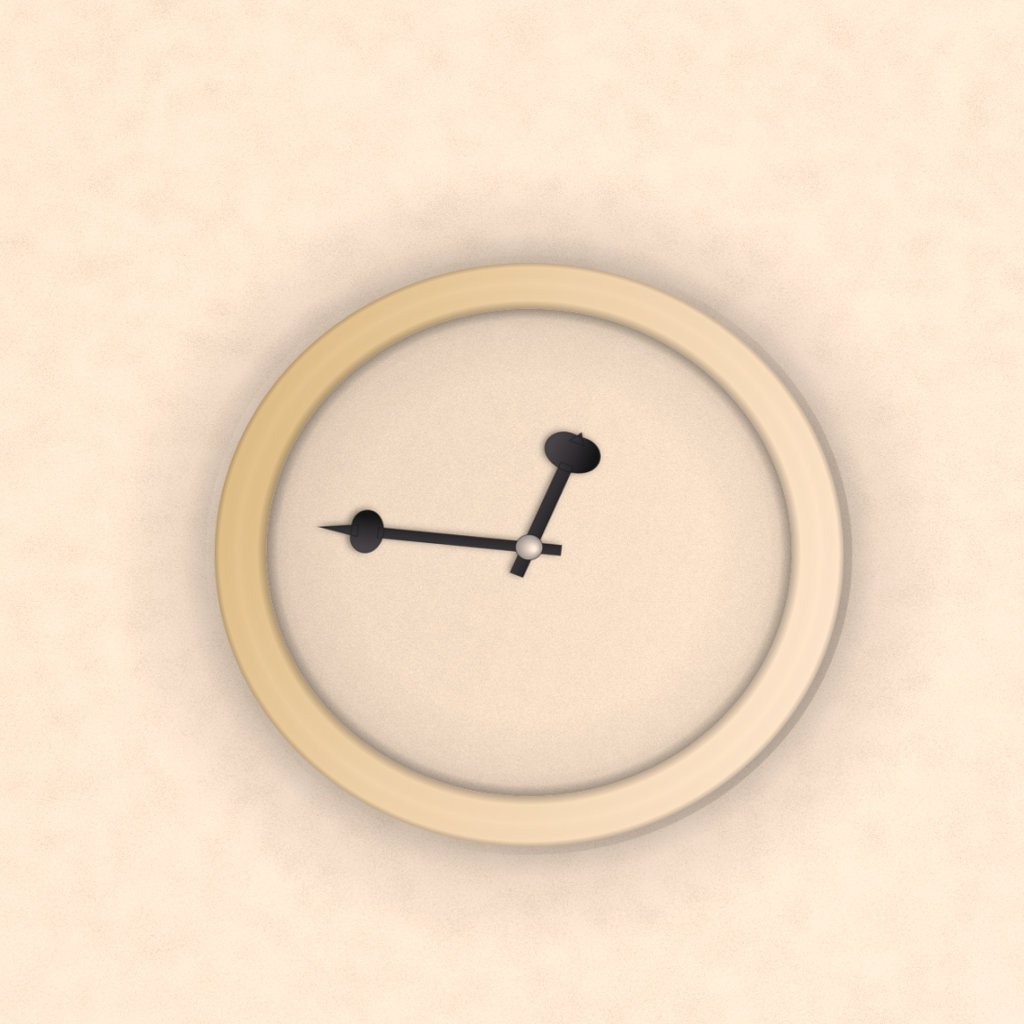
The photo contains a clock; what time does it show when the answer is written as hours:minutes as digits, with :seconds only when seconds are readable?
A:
12:46
